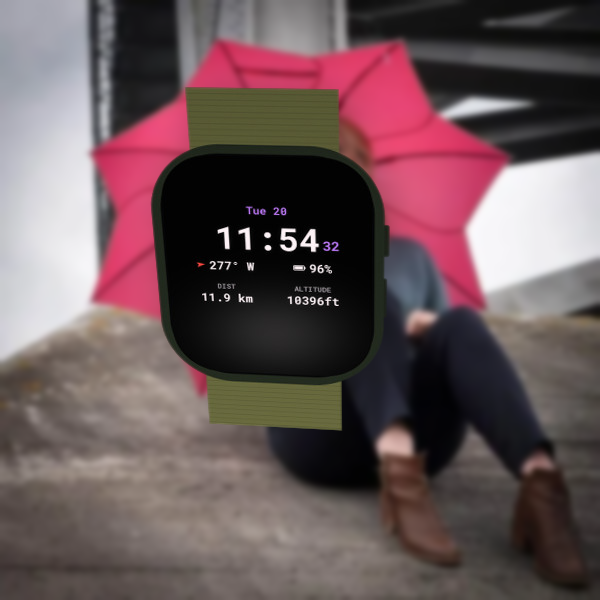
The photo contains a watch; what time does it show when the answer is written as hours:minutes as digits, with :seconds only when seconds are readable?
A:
11:54:32
